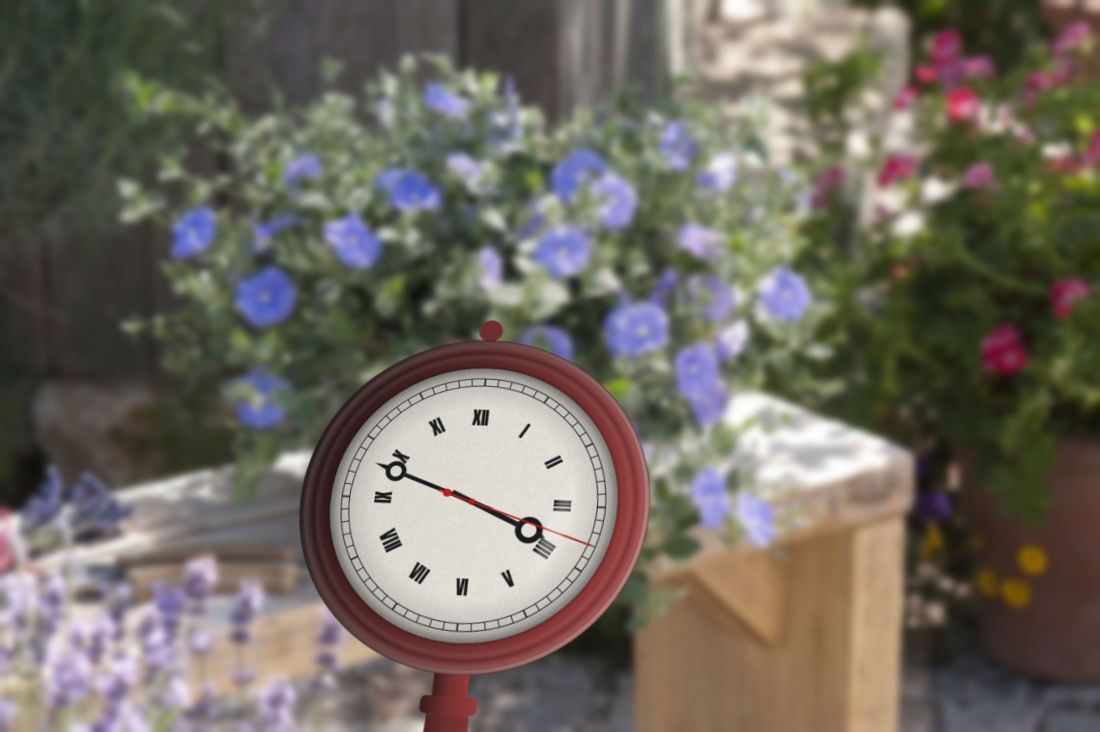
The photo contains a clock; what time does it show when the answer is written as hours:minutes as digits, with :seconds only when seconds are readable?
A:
3:48:18
